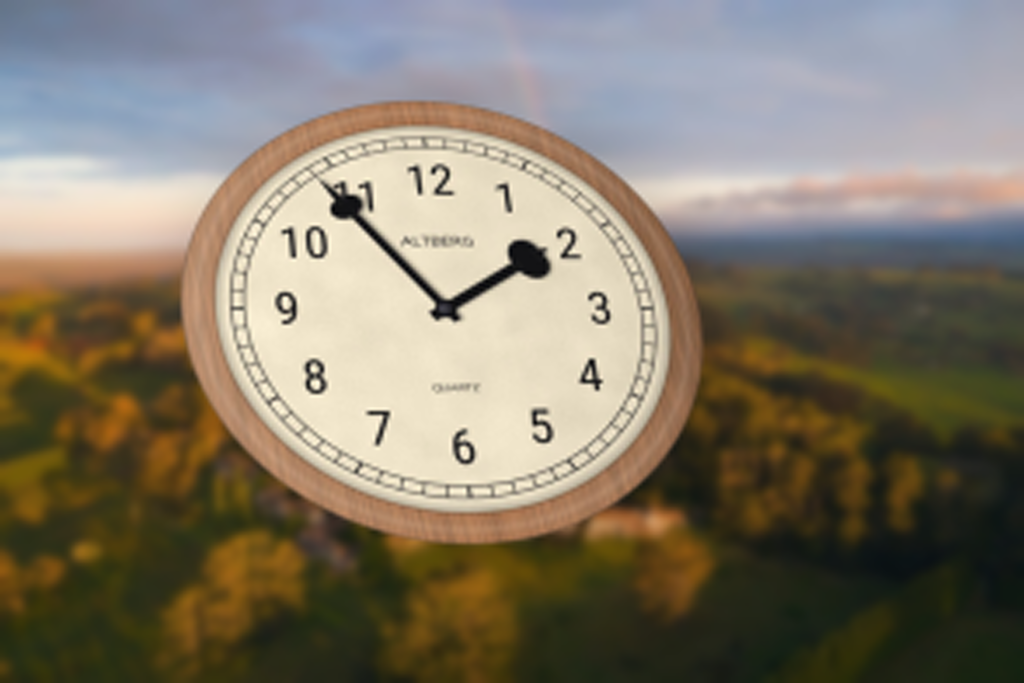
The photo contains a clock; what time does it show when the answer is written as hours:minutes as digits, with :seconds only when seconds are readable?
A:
1:54
